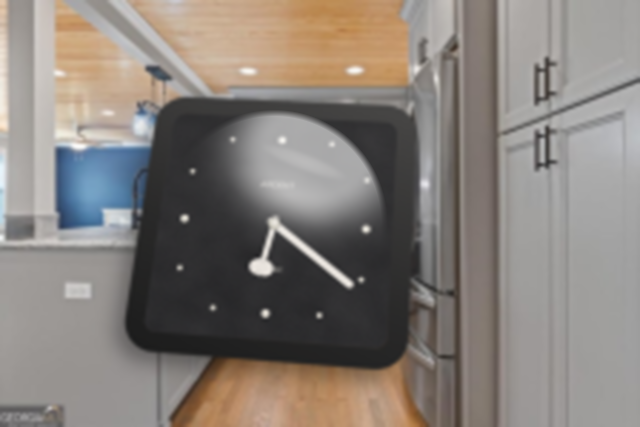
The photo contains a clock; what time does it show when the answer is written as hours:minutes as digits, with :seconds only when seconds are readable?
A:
6:21
